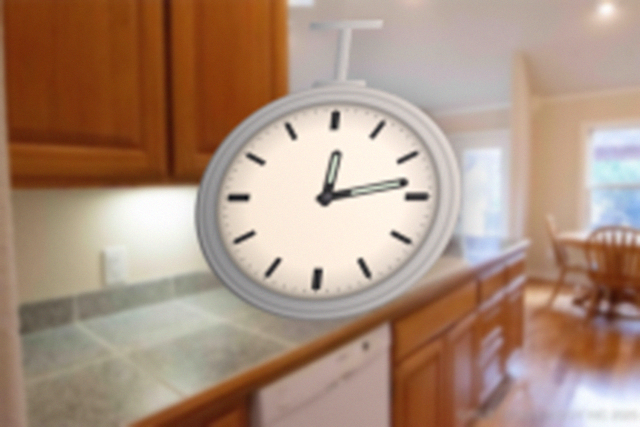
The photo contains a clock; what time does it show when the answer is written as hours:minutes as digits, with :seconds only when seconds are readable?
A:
12:13
